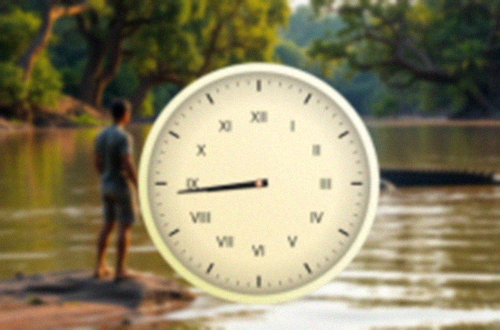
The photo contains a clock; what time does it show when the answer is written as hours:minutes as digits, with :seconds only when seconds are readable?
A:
8:44
